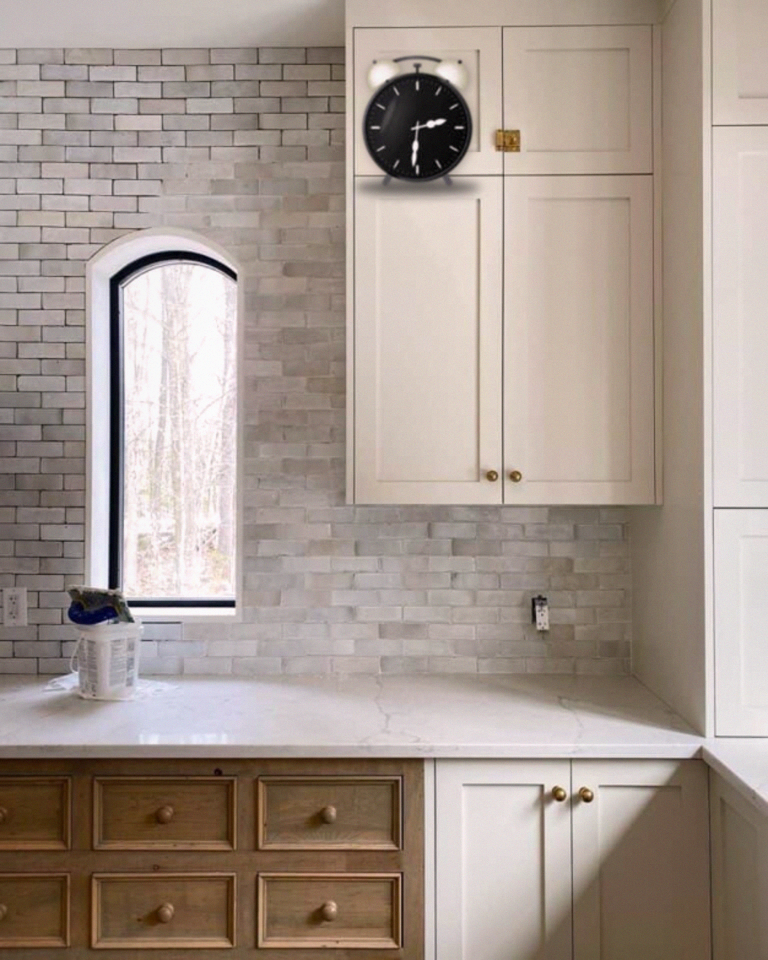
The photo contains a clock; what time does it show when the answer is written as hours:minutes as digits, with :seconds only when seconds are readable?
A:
2:31
